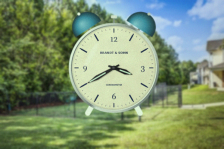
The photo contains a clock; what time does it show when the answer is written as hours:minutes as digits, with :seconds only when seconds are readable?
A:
3:40
